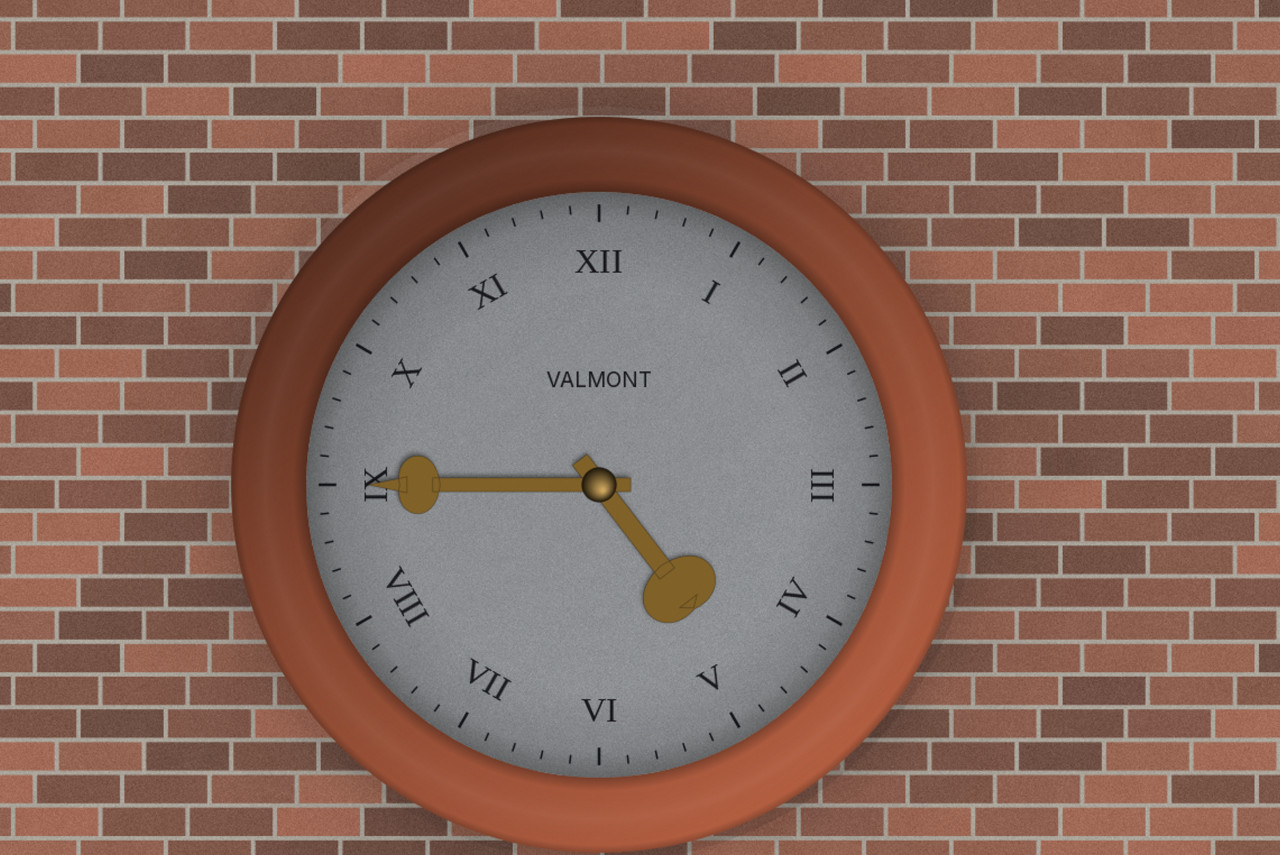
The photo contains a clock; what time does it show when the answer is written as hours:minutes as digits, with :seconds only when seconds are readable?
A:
4:45
